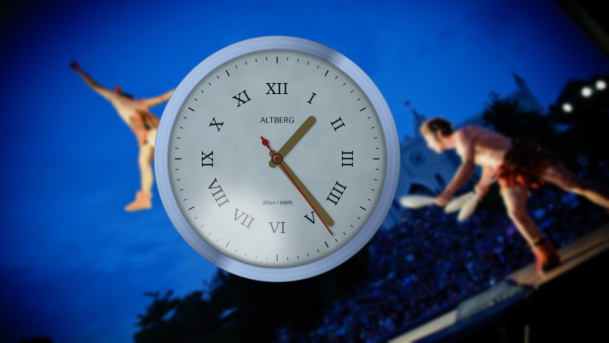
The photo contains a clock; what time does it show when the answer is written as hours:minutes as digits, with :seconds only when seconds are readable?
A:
1:23:24
